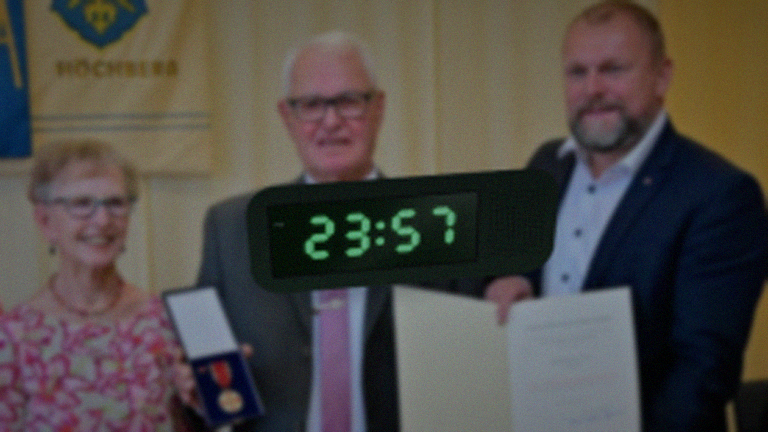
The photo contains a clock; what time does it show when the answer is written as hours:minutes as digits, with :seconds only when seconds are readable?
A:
23:57
